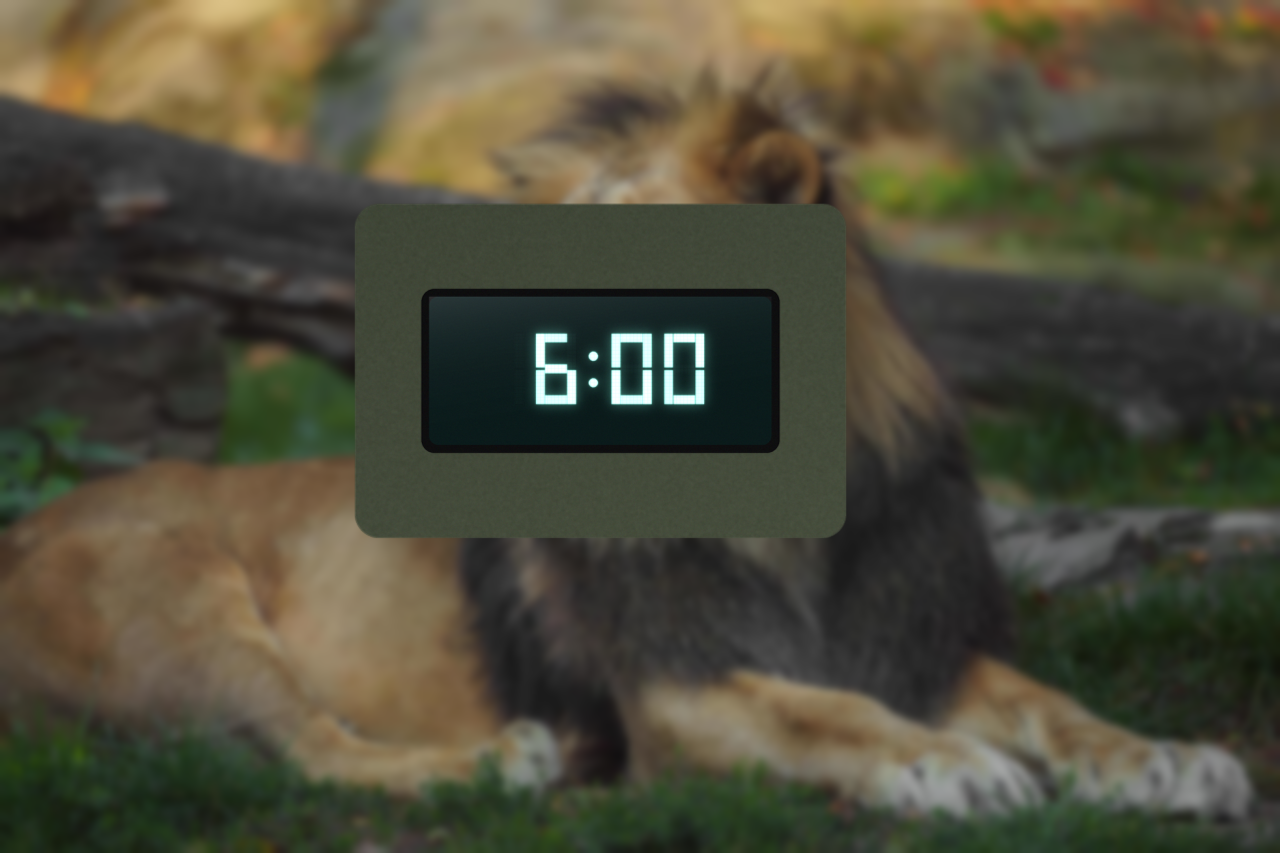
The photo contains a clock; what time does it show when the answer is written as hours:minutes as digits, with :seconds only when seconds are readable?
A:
6:00
